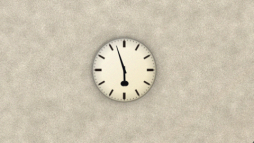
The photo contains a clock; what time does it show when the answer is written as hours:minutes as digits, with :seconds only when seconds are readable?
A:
5:57
